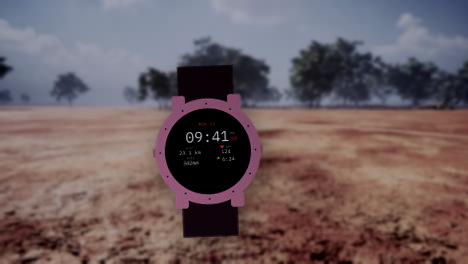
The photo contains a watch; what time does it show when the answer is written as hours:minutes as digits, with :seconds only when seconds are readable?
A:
9:41
